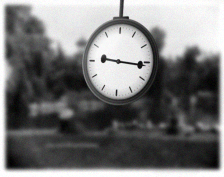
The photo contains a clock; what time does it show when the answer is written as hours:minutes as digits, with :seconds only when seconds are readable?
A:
9:16
